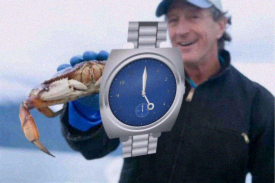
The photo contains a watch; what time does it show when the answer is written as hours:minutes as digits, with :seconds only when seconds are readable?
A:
5:00
